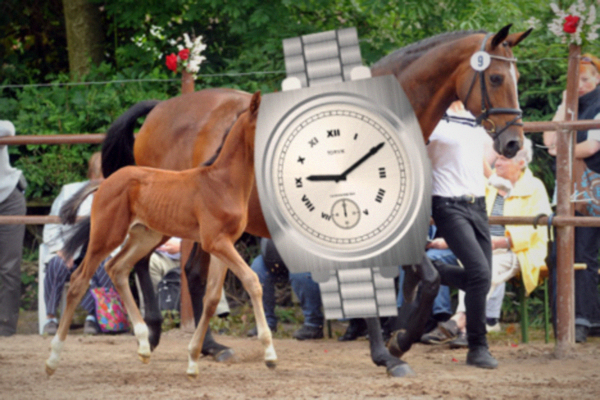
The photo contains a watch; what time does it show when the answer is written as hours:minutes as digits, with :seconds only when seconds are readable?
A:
9:10
